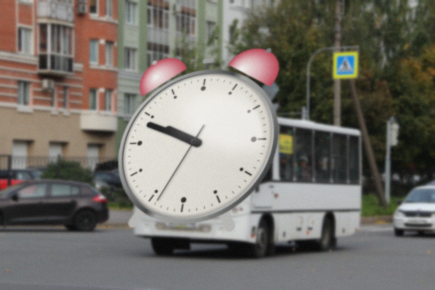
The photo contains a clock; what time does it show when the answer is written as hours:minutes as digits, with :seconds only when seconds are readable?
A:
9:48:34
